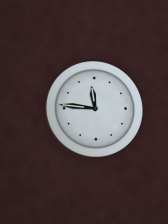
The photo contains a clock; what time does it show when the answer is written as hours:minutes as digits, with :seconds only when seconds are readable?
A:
11:46
